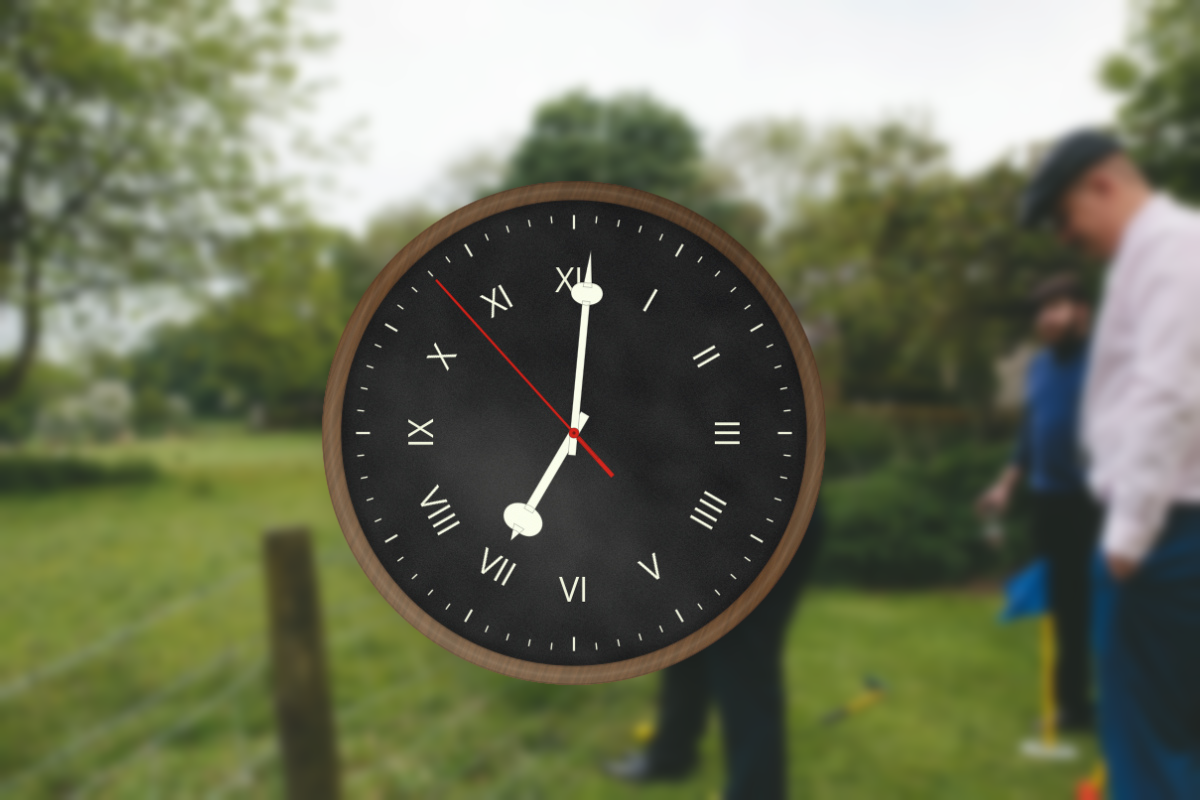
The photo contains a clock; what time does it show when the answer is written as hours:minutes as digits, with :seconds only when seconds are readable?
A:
7:00:53
